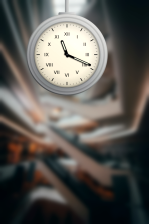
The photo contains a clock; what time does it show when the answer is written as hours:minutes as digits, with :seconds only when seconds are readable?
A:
11:19
